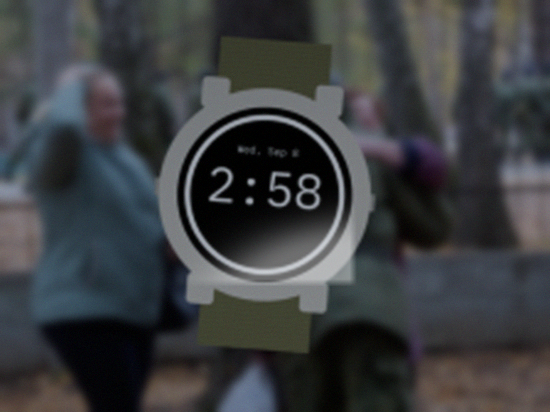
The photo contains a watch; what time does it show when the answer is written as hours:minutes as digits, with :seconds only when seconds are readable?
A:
2:58
